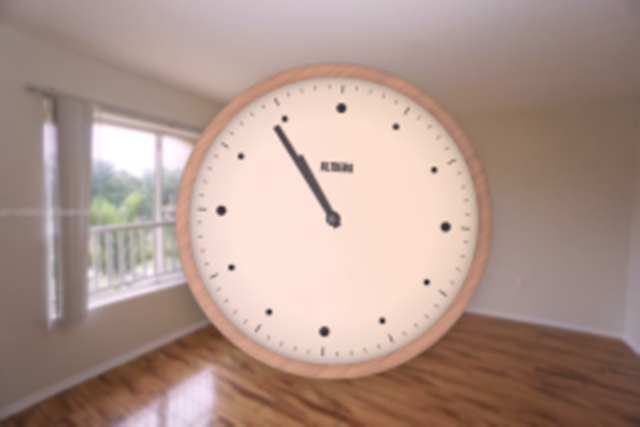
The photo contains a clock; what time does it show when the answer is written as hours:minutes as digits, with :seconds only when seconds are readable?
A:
10:54
